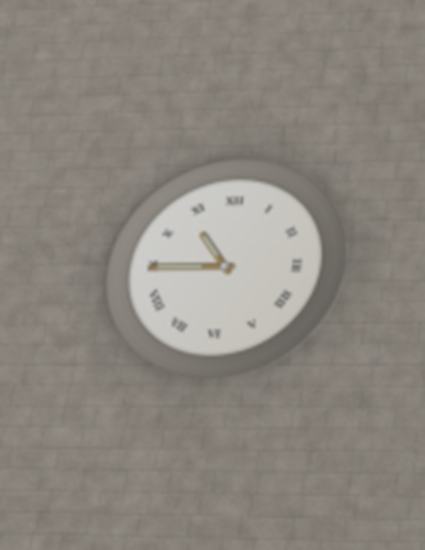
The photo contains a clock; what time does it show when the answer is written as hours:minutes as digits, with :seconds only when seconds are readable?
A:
10:45
